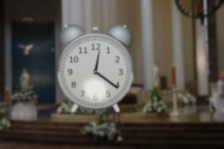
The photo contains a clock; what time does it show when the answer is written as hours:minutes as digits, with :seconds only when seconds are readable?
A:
12:21
